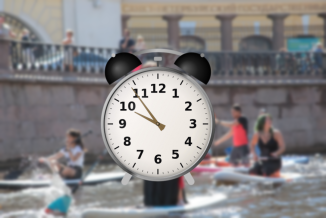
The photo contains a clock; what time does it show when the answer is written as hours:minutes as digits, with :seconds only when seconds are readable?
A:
9:54
